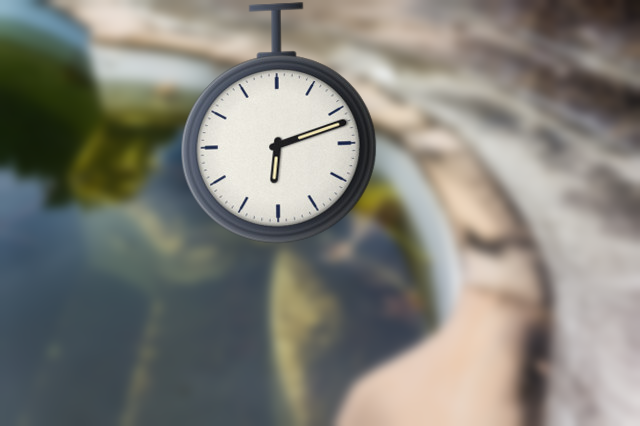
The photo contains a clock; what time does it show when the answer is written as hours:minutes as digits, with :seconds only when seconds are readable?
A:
6:12
